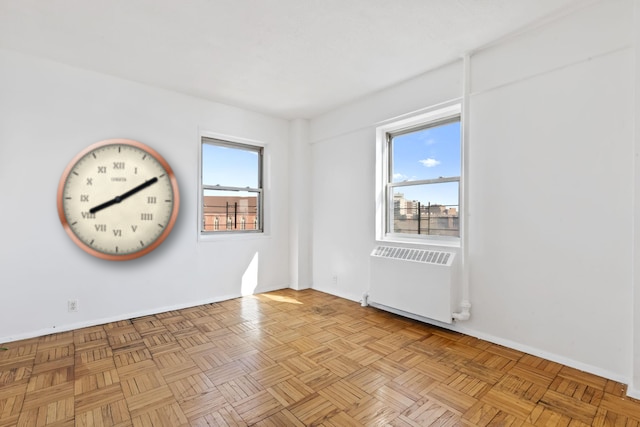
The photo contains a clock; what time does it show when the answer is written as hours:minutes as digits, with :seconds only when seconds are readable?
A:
8:10
